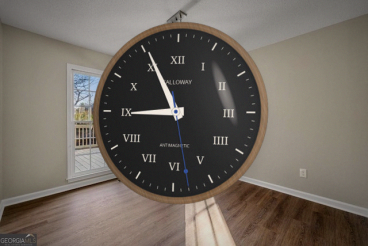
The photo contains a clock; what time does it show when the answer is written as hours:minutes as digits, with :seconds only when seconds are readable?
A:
8:55:28
